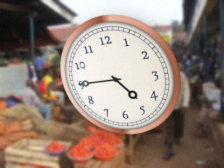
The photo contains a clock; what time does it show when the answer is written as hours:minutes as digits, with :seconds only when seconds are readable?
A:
4:45
